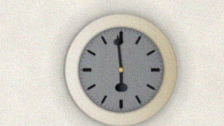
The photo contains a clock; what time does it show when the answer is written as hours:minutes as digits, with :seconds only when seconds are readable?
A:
5:59
